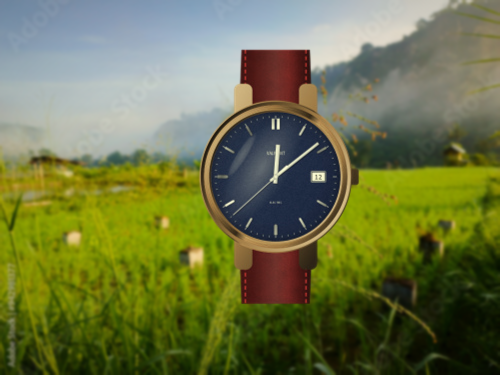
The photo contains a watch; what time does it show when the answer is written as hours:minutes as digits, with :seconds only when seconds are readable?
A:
12:08:38
